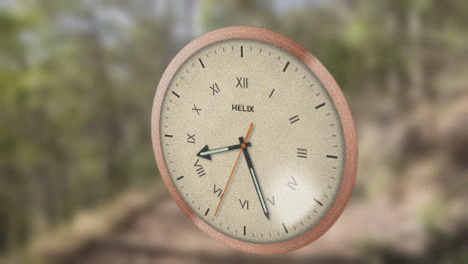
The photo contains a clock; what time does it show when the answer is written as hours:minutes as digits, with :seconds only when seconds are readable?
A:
8:26:34
